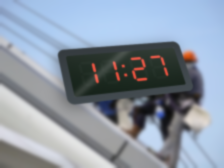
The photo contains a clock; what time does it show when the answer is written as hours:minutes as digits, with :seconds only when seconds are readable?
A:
11:27
